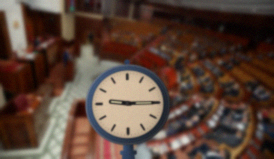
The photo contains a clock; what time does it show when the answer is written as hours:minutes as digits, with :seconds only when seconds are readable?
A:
9:15
